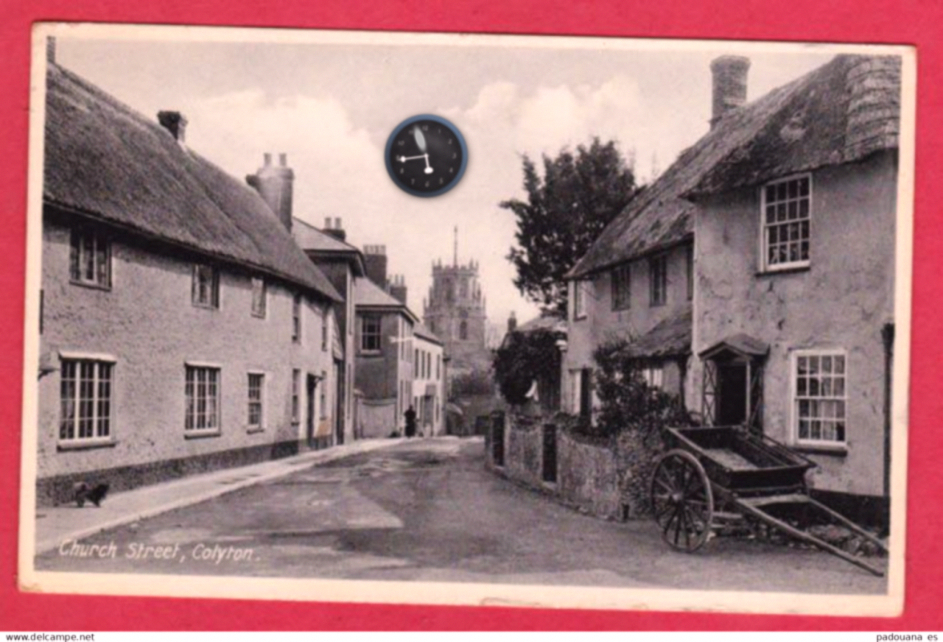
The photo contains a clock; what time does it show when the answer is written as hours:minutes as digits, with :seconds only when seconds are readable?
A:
5:44
